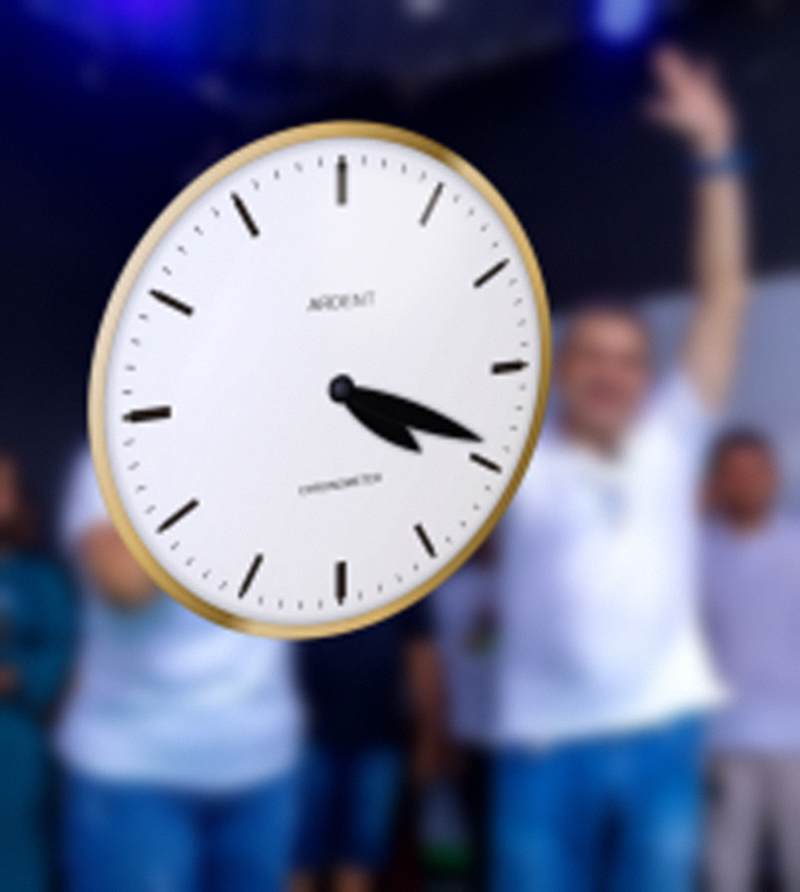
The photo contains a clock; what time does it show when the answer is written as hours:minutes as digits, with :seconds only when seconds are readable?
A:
4:19
